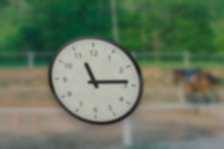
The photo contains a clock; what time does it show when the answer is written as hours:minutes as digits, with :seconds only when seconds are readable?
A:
11:14
